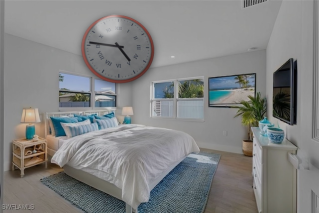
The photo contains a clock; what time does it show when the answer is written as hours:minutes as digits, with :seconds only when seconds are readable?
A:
4:46
